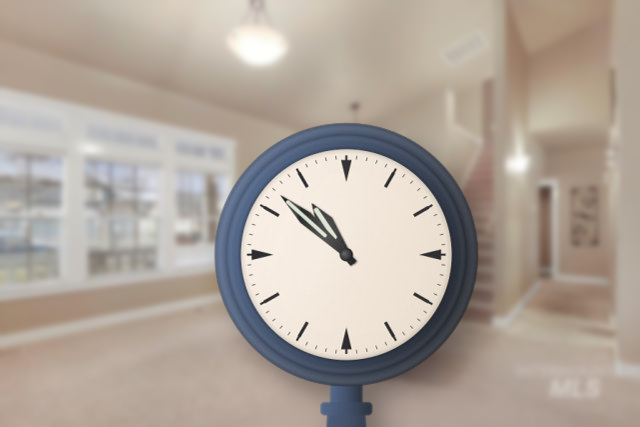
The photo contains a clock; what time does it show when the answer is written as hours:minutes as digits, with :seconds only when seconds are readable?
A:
10:52
